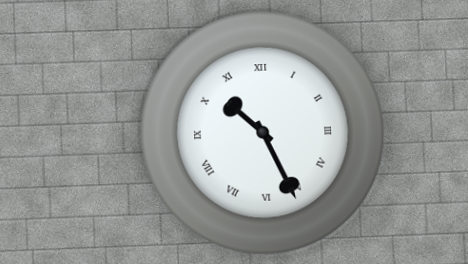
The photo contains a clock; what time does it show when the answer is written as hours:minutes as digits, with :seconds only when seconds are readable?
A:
10:26
